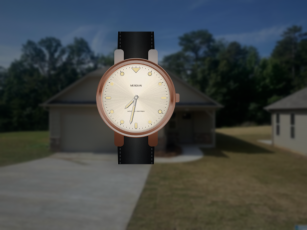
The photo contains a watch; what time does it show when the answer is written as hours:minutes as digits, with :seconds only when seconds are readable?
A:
7:32
